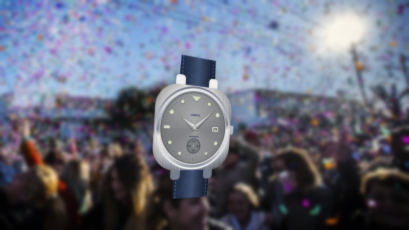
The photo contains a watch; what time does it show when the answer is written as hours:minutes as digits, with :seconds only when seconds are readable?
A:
10:08
